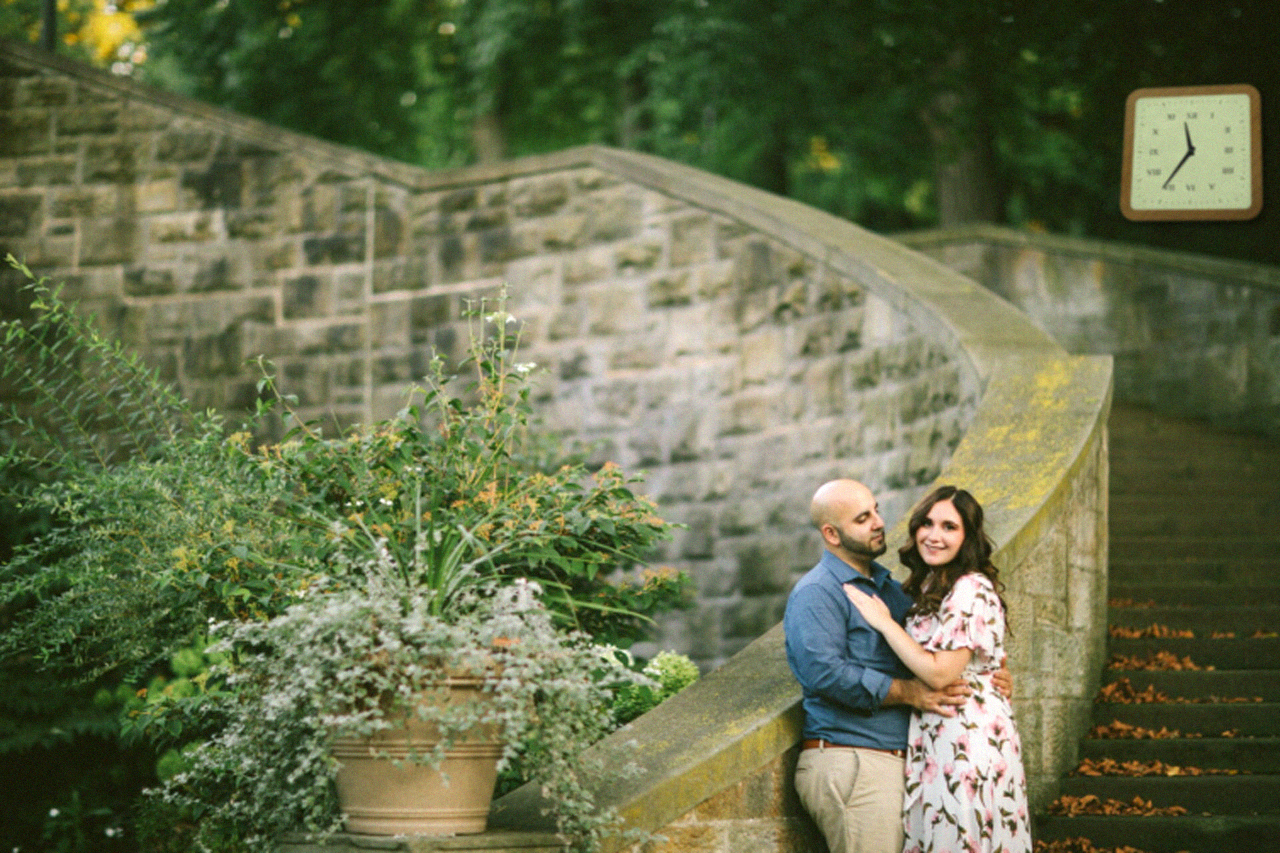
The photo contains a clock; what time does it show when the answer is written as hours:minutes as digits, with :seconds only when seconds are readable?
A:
11:36
